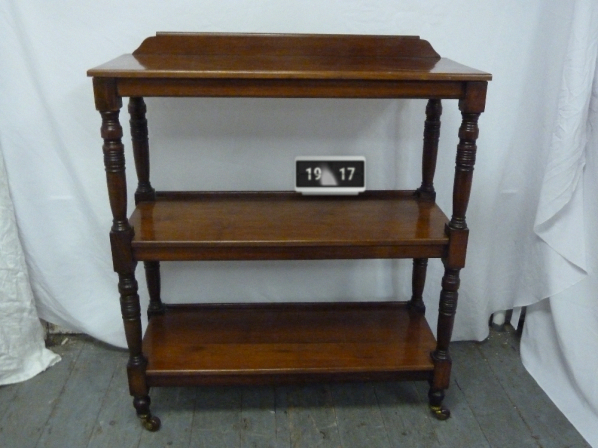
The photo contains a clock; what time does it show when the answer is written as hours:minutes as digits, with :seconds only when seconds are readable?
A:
19:17
